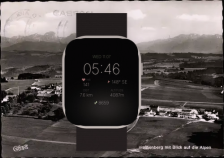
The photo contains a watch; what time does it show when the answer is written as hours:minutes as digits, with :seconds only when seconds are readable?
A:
5:46
